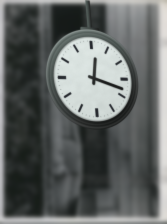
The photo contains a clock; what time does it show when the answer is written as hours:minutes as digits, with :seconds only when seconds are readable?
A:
12:18
